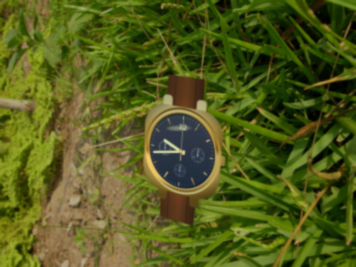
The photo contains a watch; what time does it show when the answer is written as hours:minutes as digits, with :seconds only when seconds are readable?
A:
9:43
